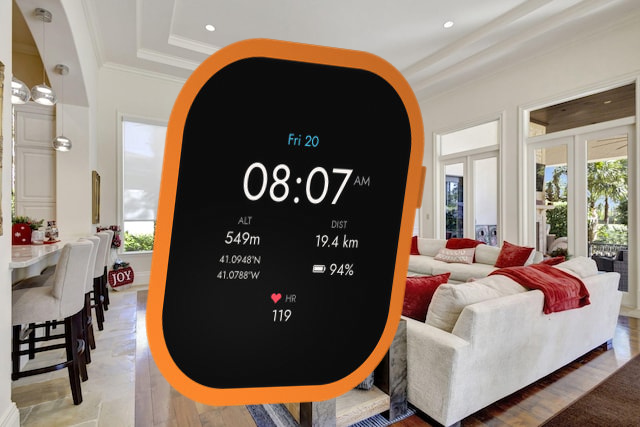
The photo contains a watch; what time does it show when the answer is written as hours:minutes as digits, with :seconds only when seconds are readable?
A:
8:07
